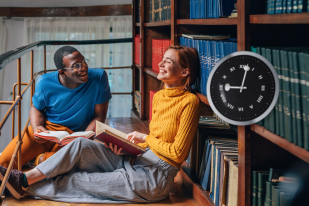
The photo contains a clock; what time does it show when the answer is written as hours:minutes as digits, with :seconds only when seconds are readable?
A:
9:02
